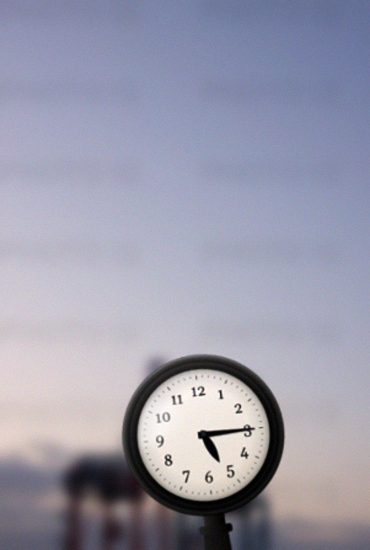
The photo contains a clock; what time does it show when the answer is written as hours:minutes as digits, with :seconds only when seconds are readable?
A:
5:15
